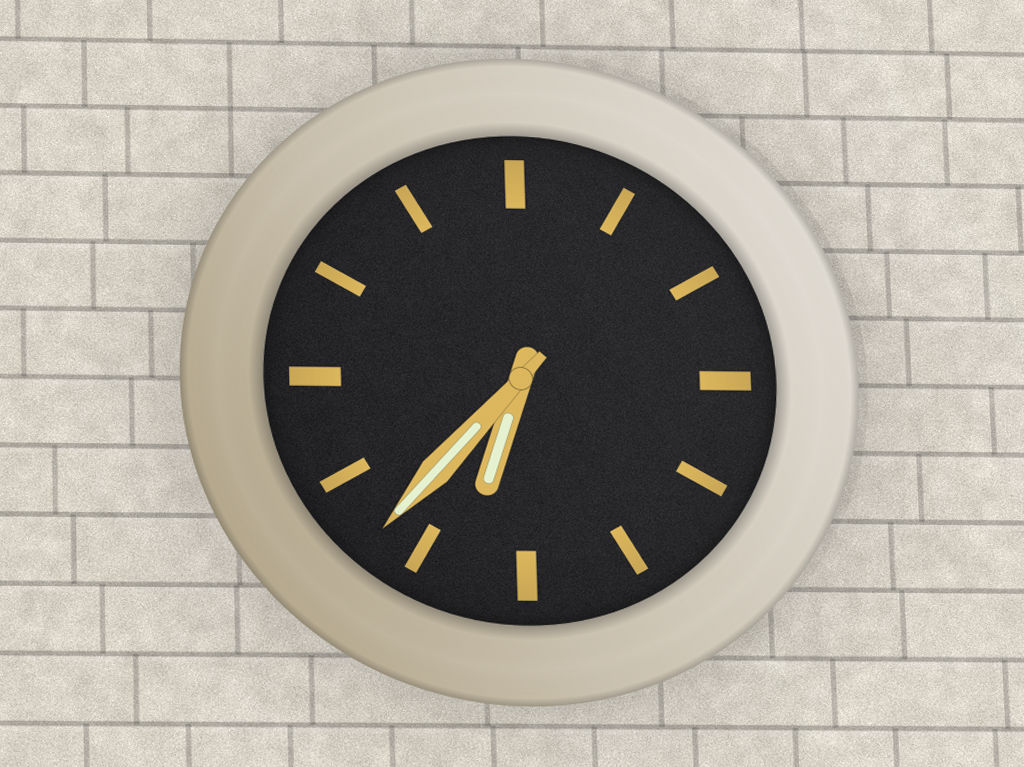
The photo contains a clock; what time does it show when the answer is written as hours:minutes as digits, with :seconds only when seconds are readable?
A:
6:37
